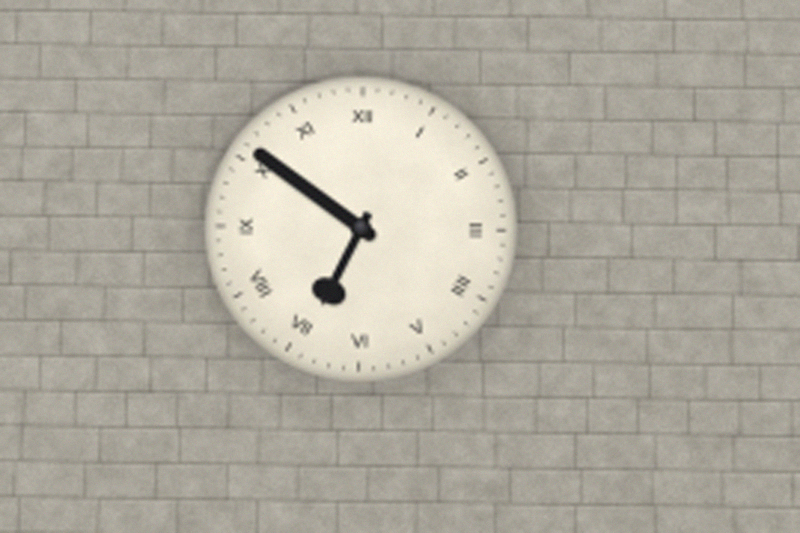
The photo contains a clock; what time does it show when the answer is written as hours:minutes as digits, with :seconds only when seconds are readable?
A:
6:51
